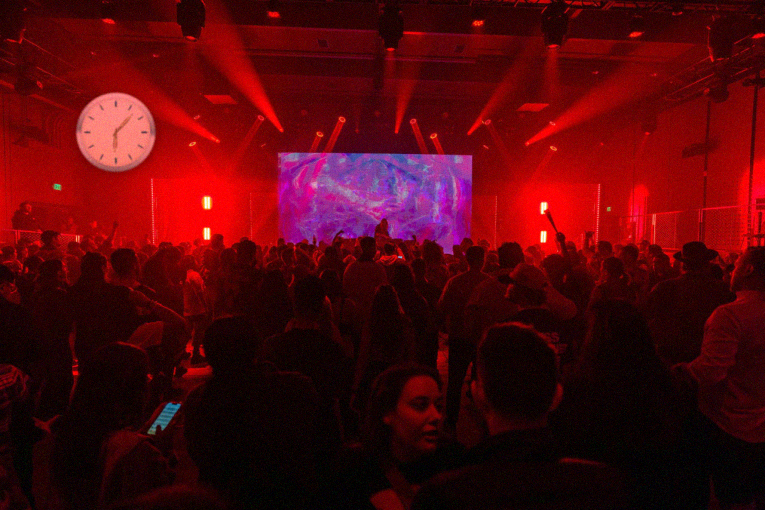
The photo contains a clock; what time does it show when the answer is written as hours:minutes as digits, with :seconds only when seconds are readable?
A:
6:07
